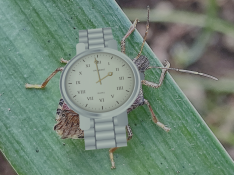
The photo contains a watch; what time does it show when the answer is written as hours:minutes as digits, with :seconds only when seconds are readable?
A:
1:59
